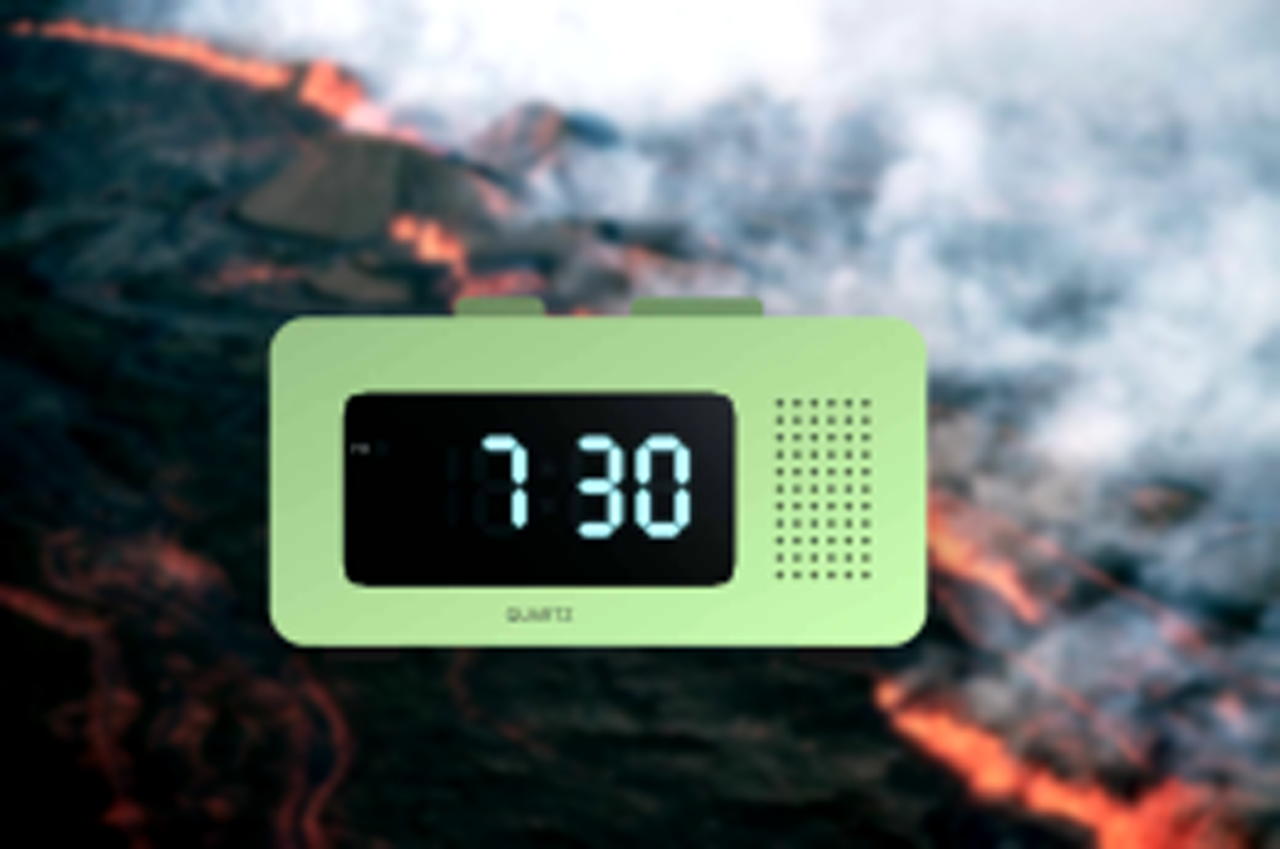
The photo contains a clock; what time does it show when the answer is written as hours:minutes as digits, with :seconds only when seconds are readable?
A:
7:30
